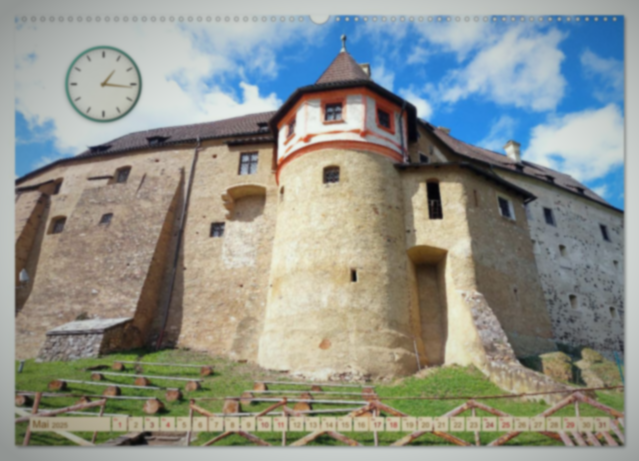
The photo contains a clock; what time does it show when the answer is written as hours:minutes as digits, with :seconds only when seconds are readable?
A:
1:16
